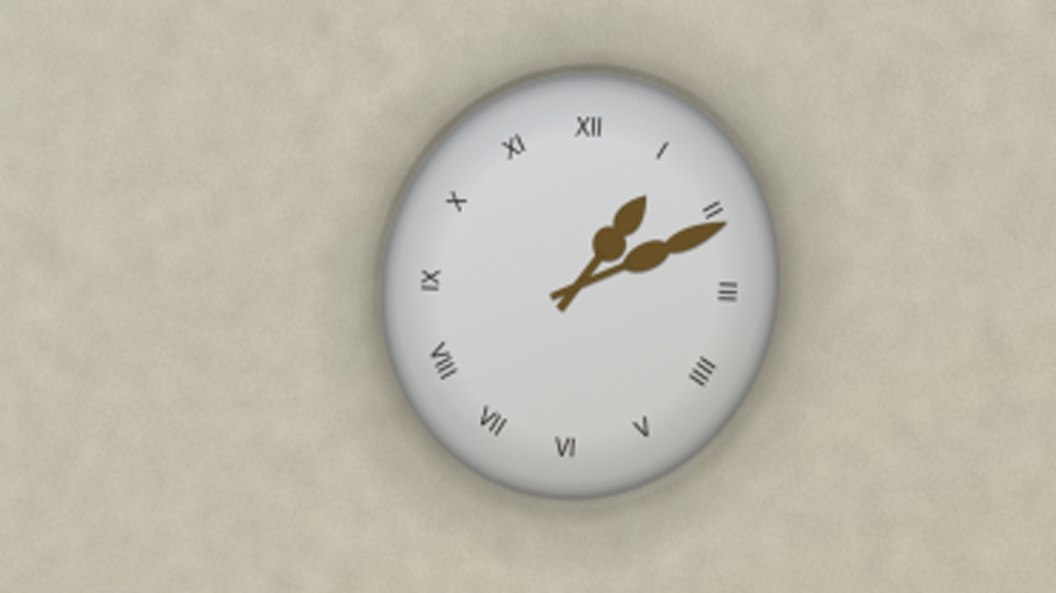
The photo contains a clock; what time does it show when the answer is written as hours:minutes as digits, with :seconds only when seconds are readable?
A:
1:11
